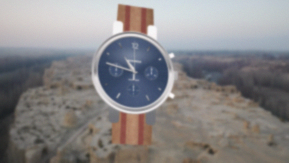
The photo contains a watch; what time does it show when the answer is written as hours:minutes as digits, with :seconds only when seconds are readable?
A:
10:47
